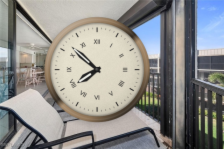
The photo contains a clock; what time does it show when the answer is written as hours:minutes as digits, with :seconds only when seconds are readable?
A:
7:52
